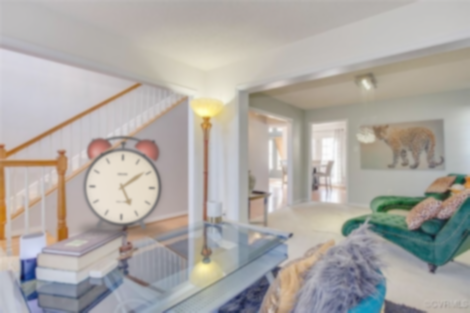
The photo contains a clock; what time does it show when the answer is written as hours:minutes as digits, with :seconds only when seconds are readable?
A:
5:09
